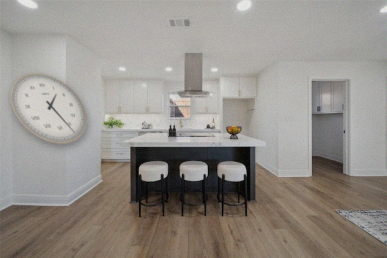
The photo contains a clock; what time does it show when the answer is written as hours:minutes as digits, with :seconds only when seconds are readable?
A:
1:26
